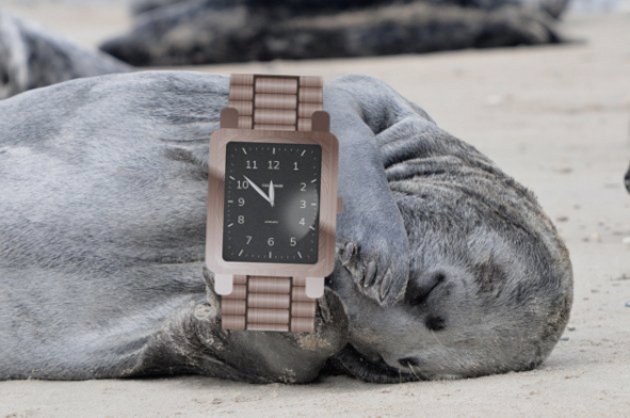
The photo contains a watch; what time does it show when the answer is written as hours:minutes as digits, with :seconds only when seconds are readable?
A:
11:52
